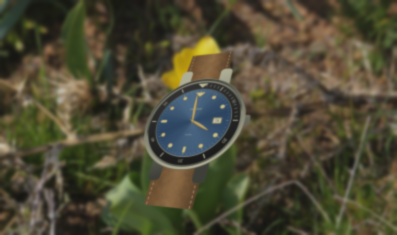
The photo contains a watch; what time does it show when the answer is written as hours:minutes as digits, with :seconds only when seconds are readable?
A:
3:59
